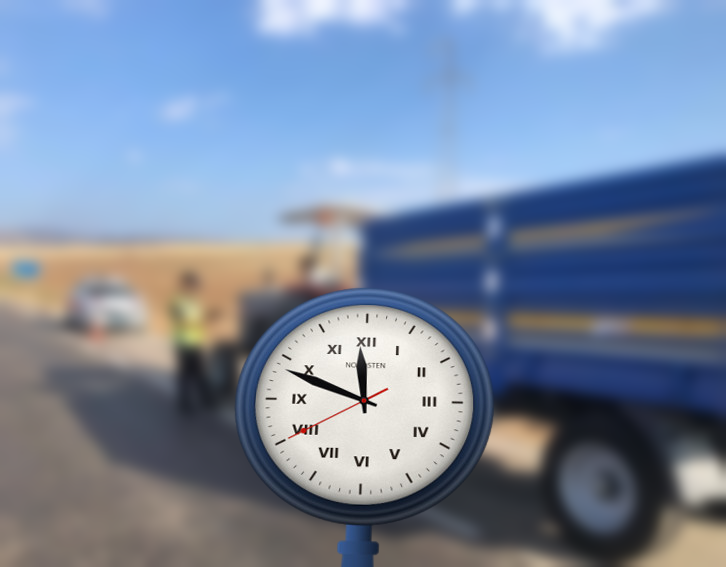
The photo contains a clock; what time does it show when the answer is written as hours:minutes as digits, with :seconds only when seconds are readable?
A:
11:48:40
